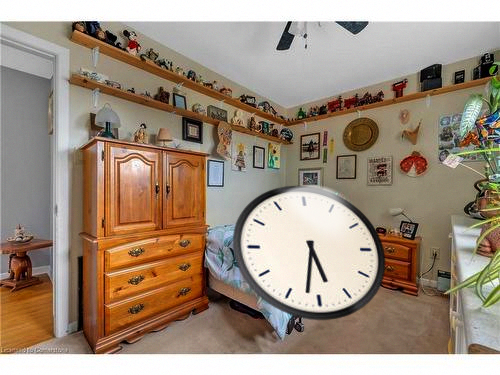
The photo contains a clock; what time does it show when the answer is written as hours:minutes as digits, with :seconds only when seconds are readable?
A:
5:32
